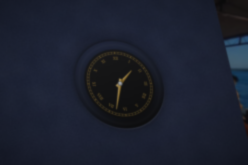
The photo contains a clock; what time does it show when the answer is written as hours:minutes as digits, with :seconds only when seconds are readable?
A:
1:33
